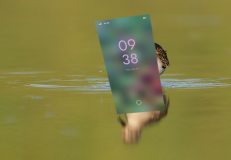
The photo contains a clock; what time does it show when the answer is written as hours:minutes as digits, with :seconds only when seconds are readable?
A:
9:38
